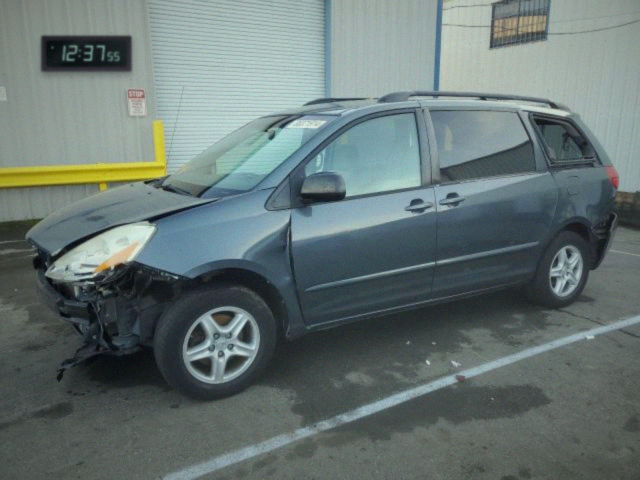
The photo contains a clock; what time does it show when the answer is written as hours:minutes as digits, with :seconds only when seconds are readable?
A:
12:37
